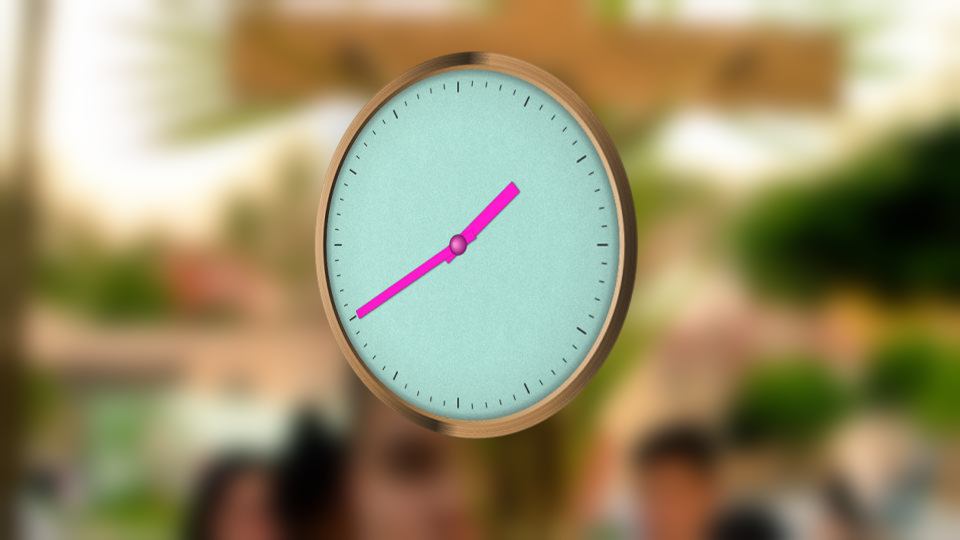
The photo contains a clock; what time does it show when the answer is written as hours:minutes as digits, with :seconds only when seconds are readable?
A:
1:40
